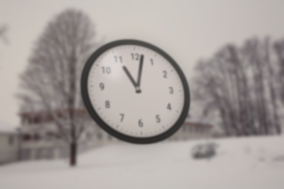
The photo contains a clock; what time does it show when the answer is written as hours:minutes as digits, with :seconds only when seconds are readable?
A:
11:02
